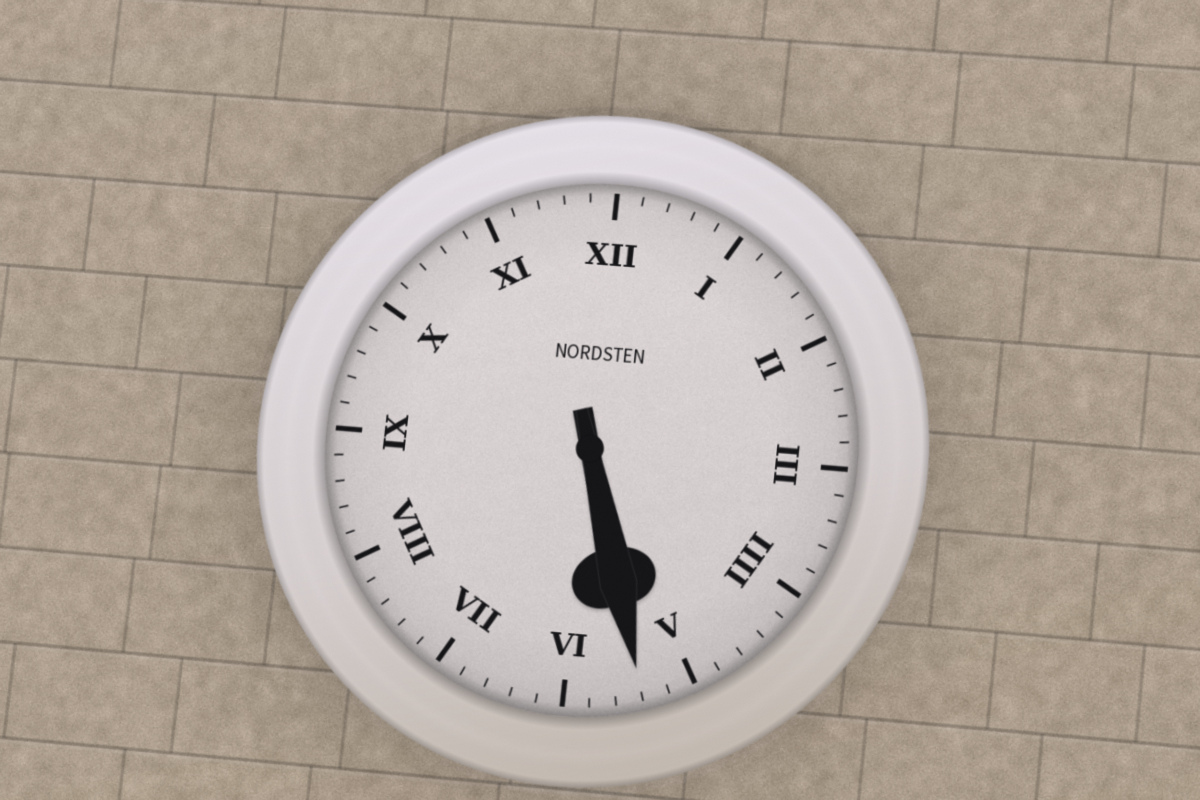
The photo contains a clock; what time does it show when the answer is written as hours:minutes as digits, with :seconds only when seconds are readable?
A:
5:27
